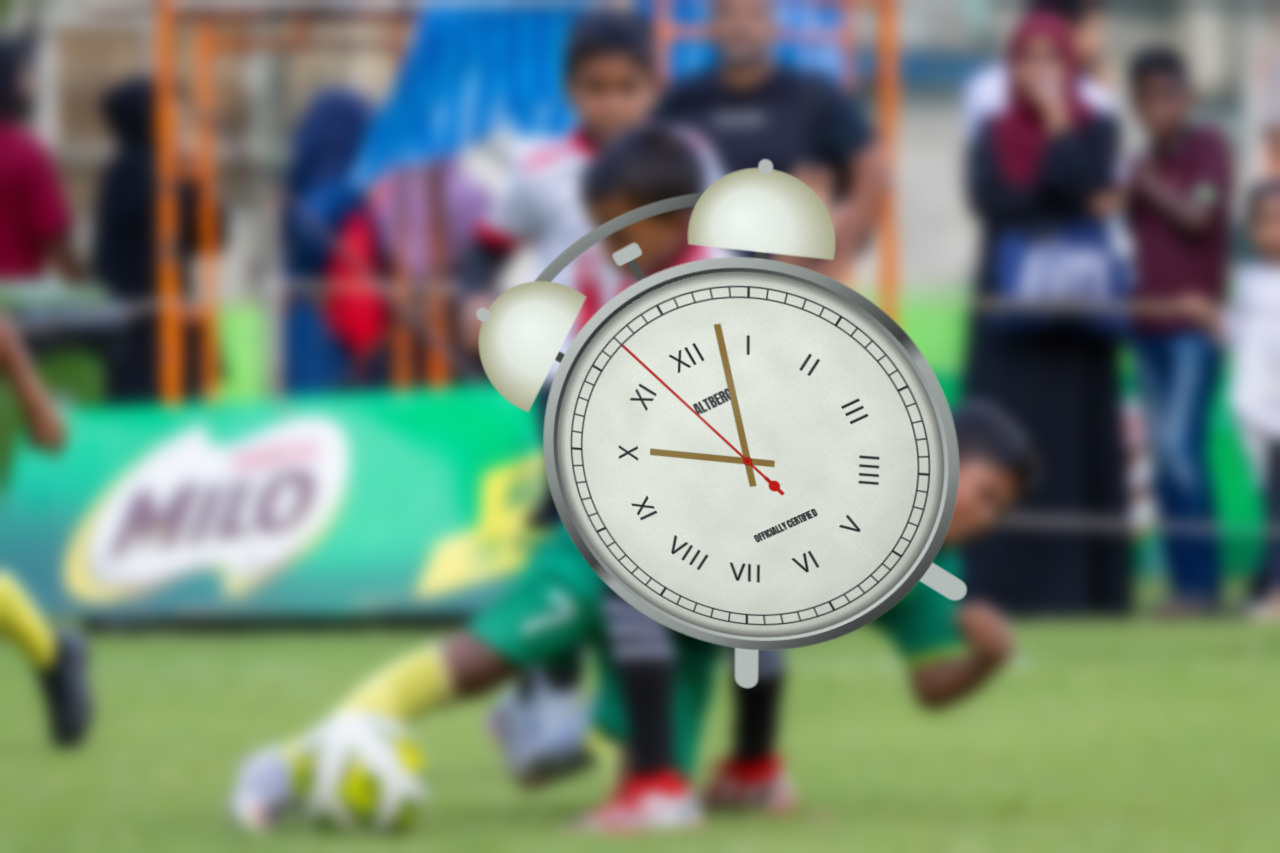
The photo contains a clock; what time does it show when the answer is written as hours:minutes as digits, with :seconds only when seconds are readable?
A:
10:02:57
